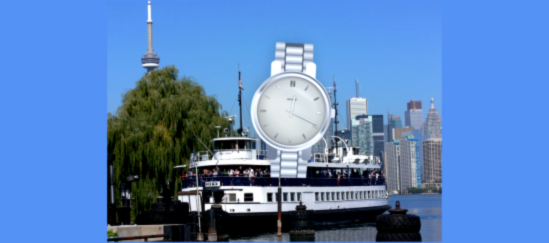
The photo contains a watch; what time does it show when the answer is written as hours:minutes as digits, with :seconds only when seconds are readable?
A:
12:19
